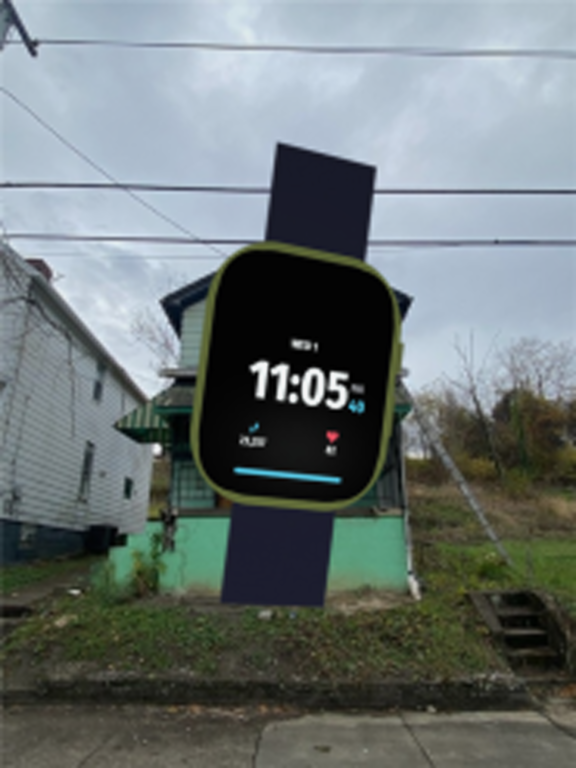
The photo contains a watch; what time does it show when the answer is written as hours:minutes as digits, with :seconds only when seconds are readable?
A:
11:05
